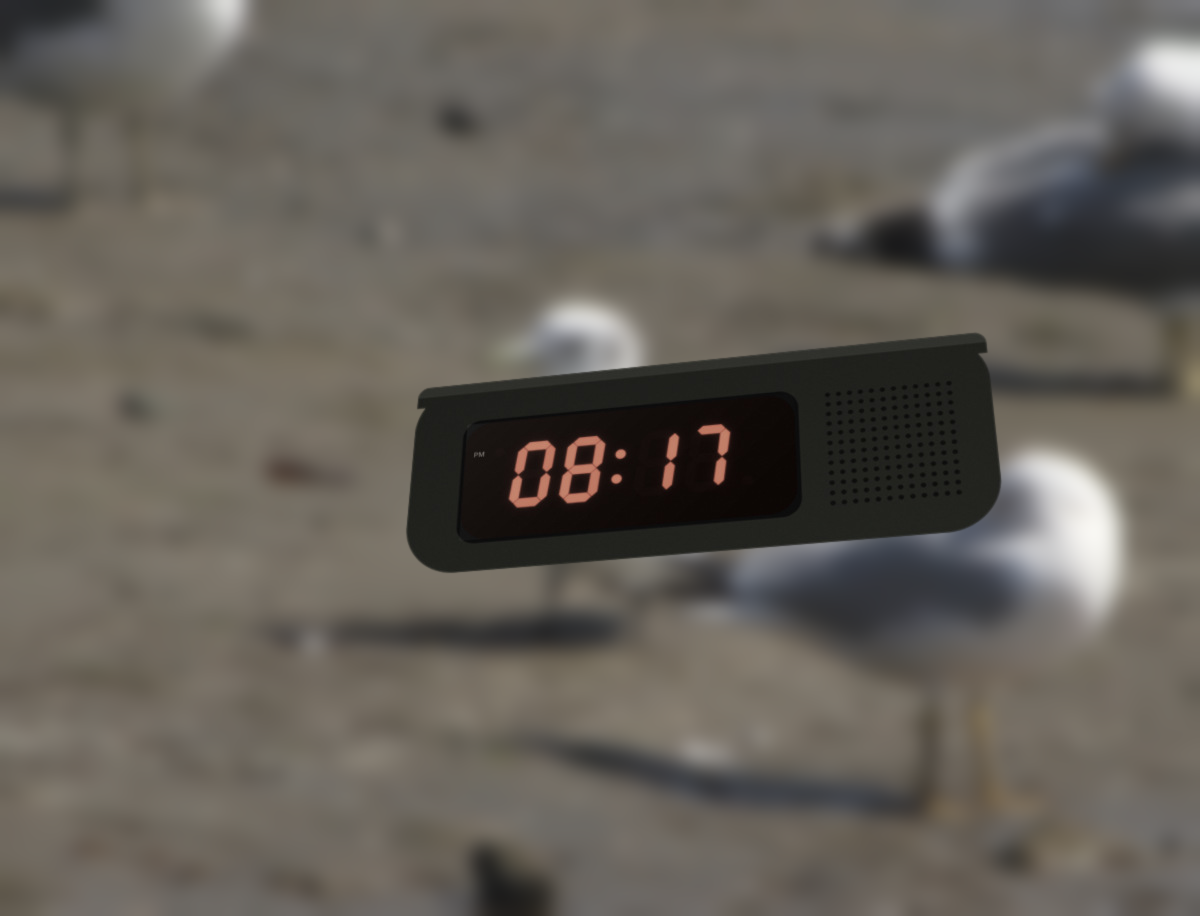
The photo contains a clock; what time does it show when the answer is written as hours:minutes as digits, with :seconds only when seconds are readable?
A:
8:17
